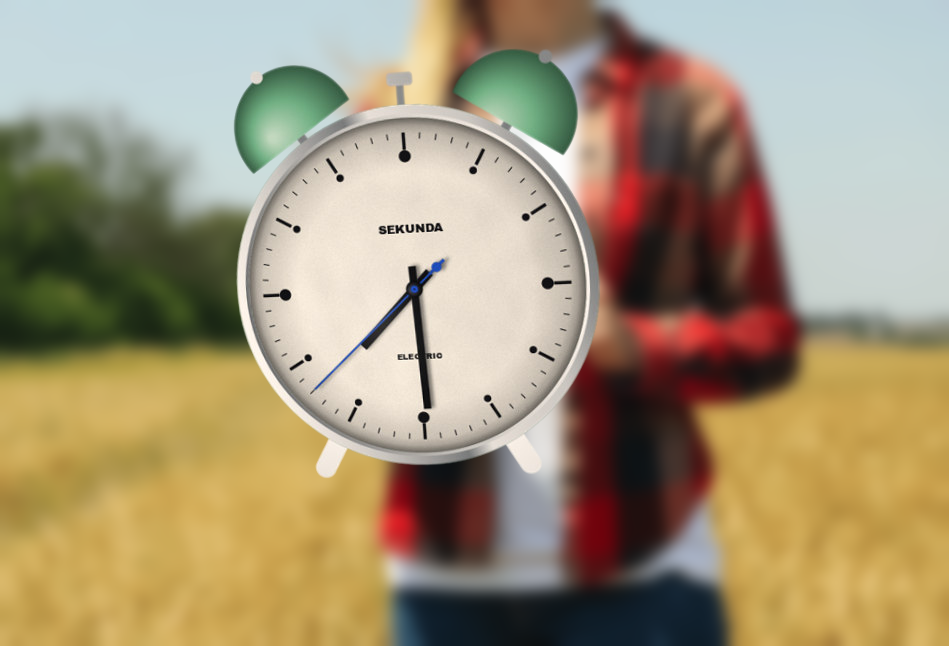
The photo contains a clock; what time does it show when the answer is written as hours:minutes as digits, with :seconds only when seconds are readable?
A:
7:29:38
